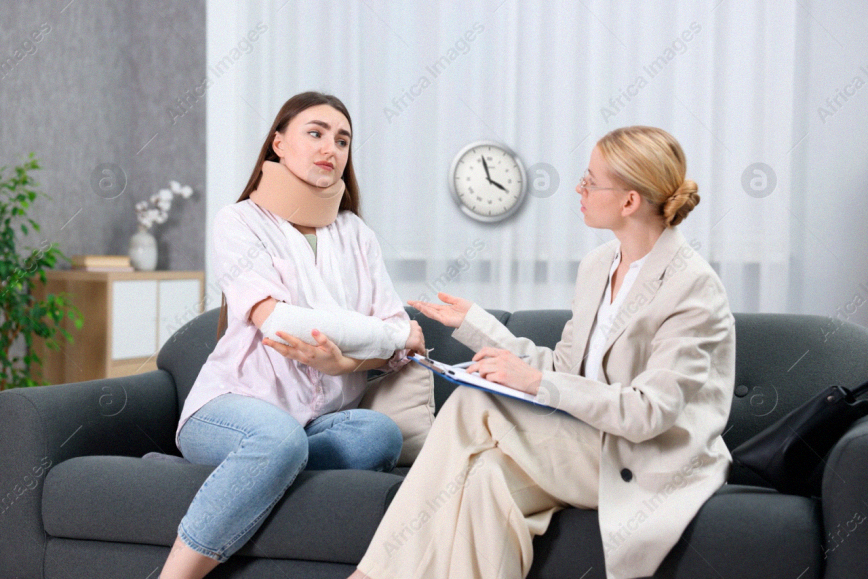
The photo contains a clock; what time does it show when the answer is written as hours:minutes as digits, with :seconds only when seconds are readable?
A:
3:57
